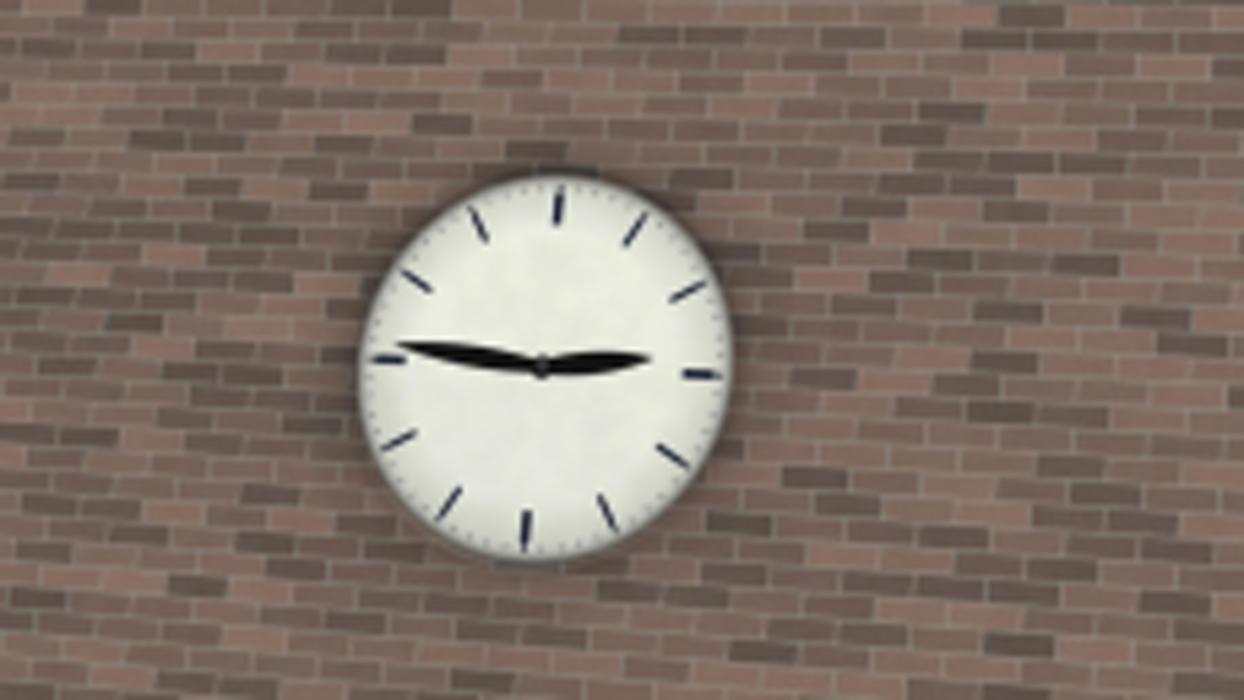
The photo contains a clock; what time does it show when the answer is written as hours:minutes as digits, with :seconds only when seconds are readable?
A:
2:46
